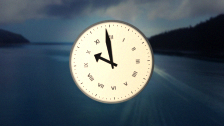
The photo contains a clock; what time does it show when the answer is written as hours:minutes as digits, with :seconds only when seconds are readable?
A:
9:59
